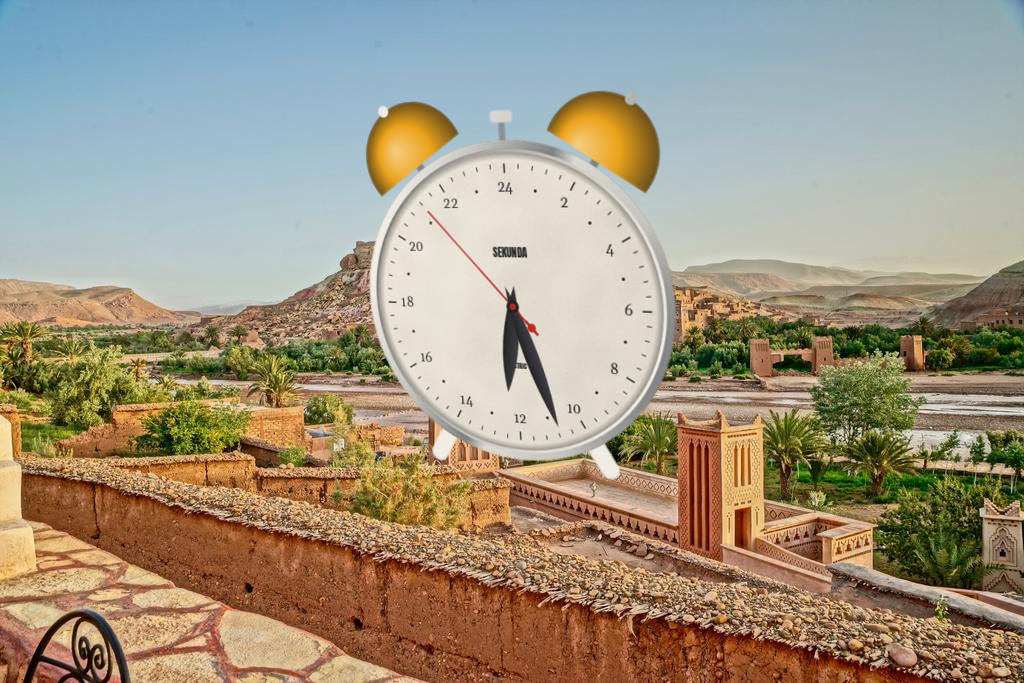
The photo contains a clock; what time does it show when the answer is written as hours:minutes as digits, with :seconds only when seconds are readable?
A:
12:26:53
